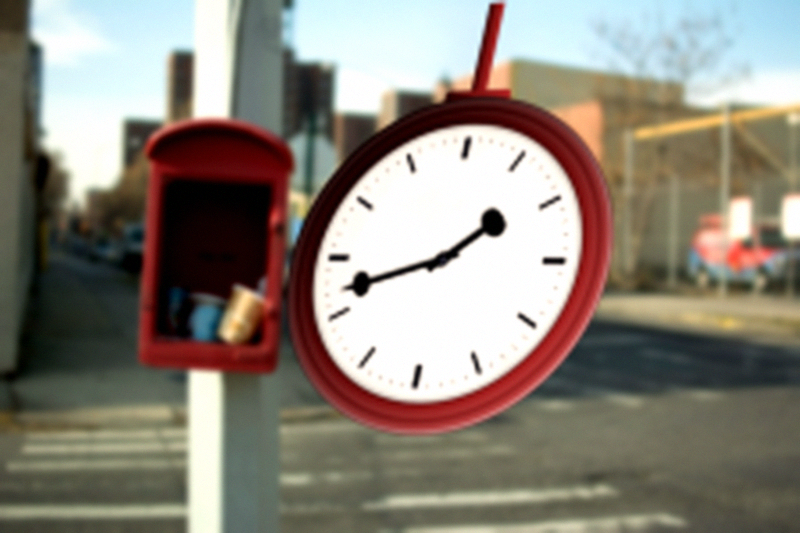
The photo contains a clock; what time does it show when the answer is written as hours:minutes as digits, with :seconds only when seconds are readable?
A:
1:42
